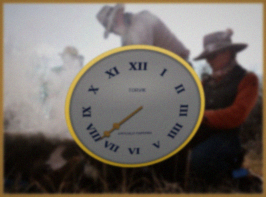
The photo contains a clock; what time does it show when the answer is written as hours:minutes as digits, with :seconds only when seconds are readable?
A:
7:38
